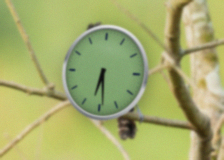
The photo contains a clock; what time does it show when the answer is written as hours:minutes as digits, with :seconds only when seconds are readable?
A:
6:29
